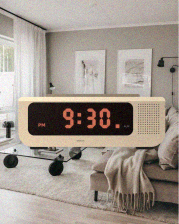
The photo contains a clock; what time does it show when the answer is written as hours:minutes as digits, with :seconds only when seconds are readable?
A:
9:30
